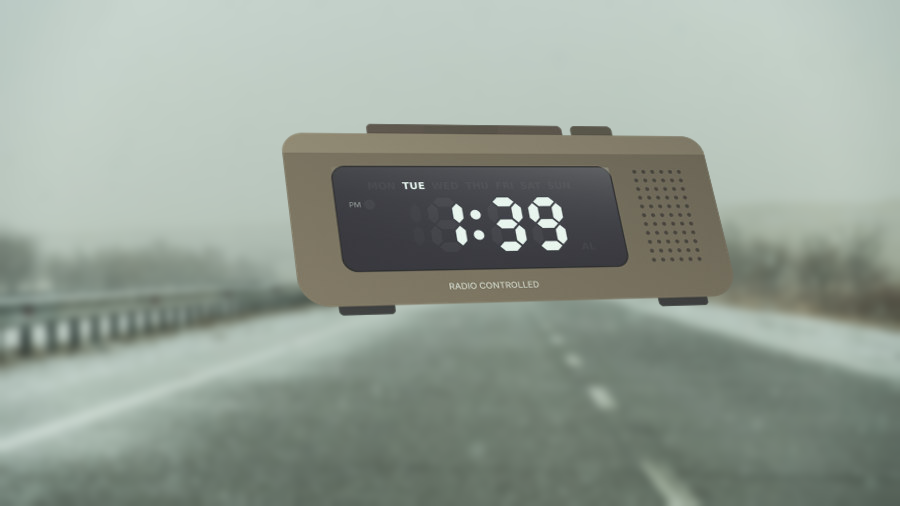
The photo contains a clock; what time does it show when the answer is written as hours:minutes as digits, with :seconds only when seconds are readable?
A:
1:39
